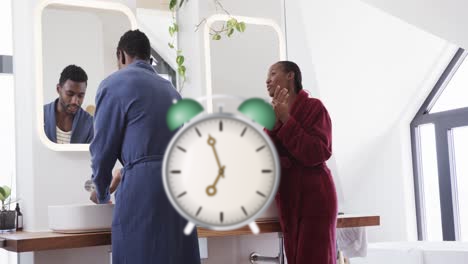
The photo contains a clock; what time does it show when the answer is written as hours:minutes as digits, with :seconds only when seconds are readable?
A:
6:57
